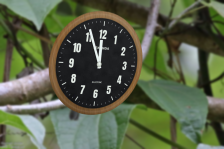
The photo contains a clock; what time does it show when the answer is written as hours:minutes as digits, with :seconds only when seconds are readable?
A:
11:56
